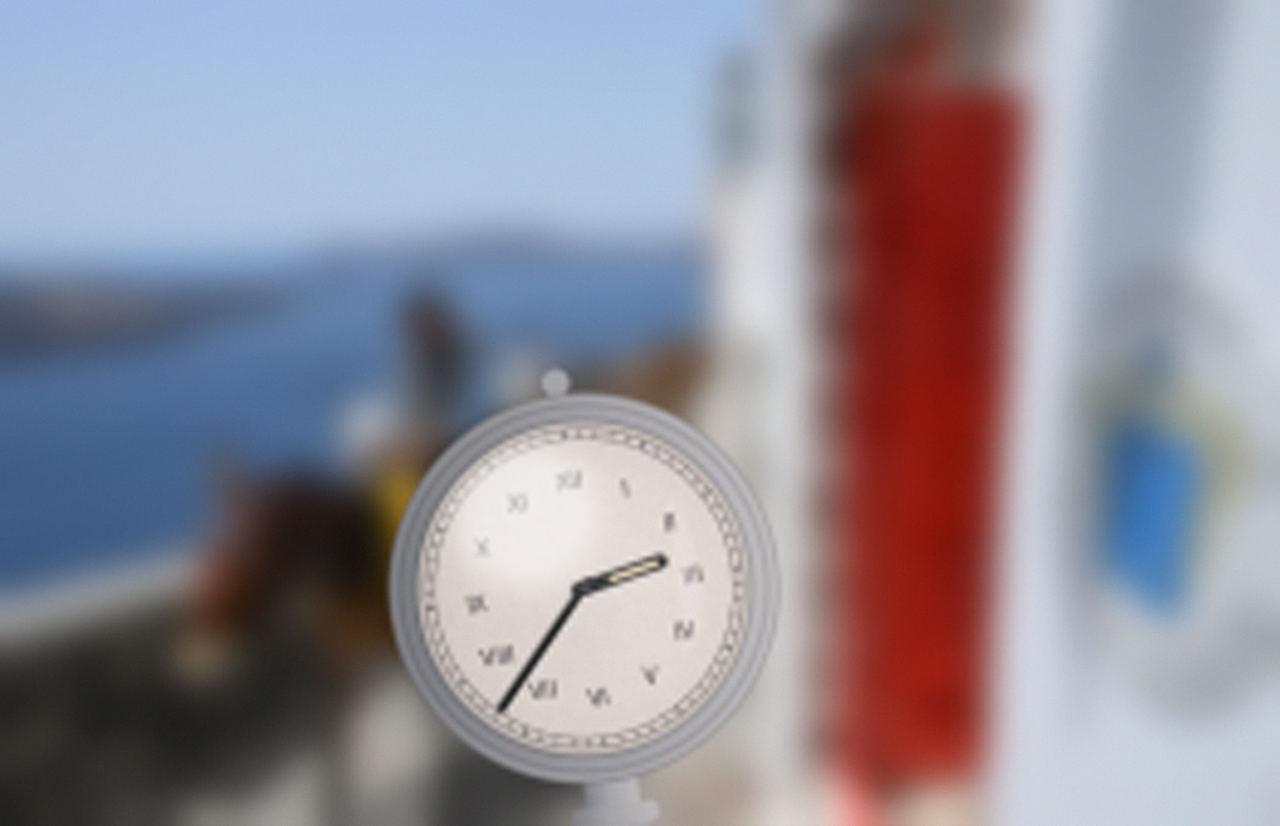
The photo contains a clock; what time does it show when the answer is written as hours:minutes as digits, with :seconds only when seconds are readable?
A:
2:37
